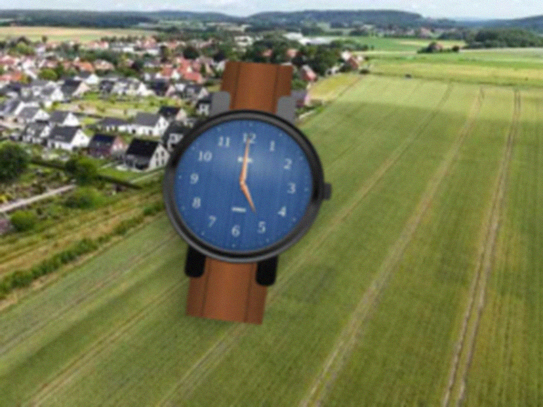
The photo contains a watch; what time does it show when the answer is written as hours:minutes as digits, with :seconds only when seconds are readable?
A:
5:00
